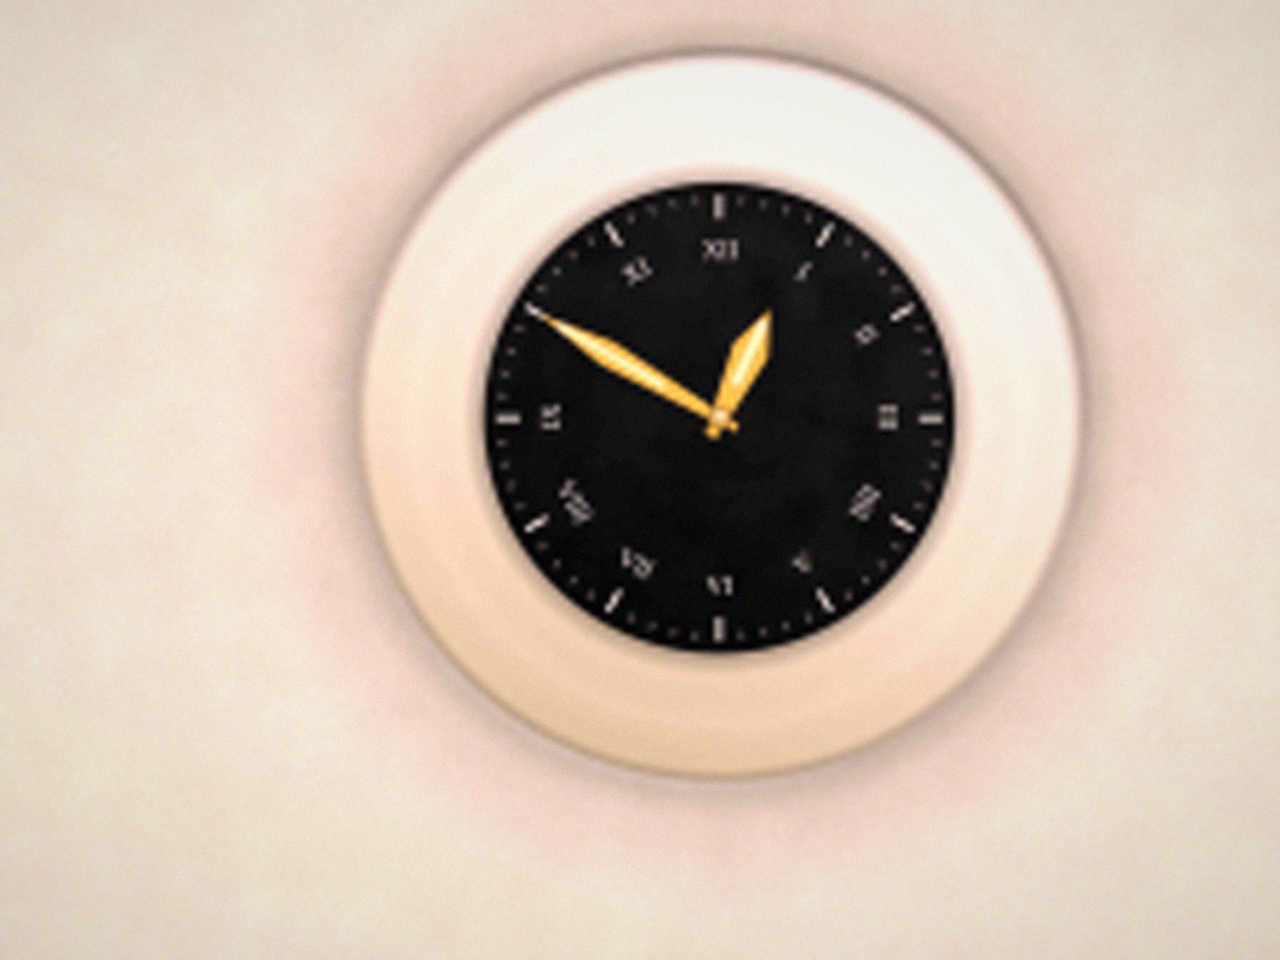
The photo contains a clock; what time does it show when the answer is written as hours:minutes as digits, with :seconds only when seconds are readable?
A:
12:50
